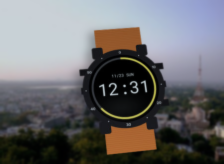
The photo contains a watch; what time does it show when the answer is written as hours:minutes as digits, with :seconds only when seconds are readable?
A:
12:31
